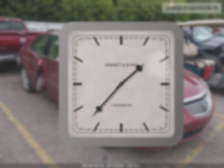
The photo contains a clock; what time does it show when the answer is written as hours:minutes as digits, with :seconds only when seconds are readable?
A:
1:37
